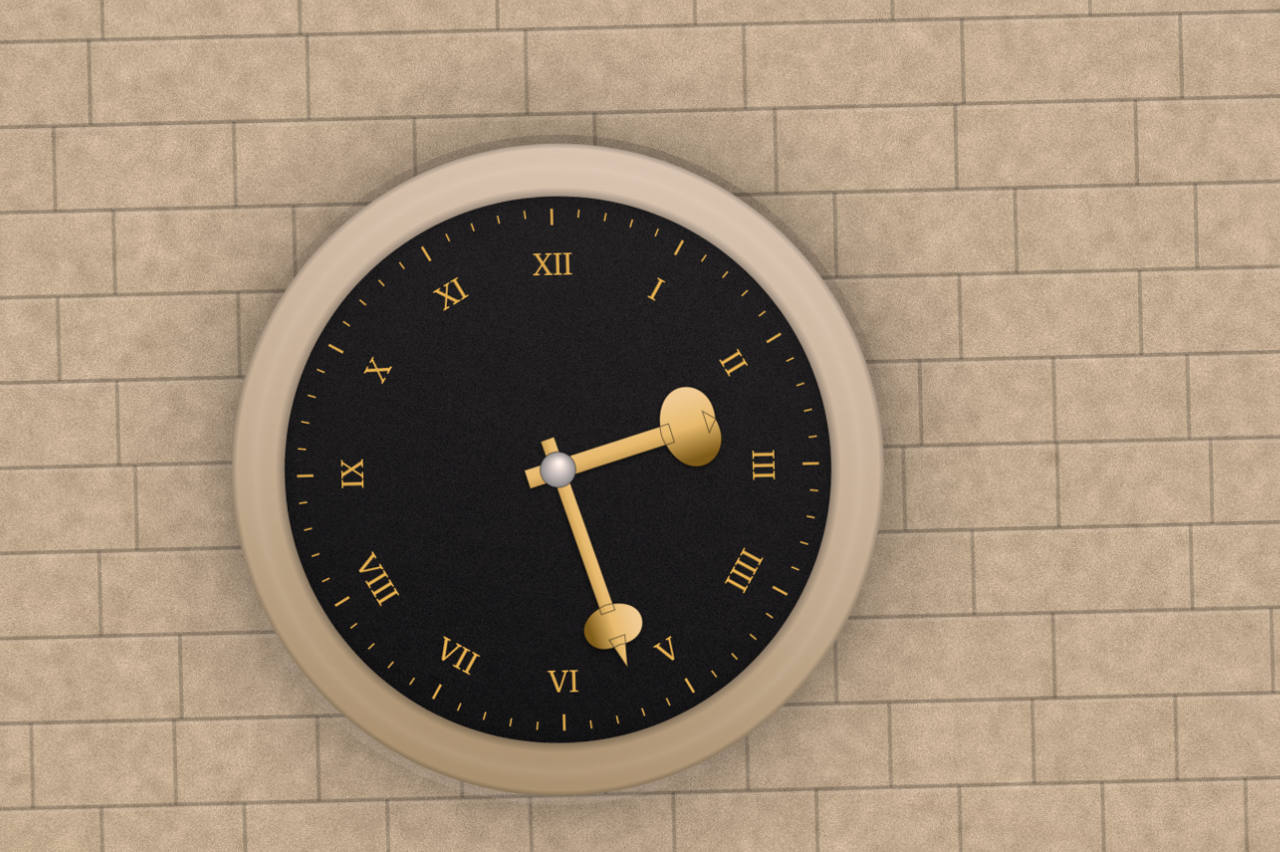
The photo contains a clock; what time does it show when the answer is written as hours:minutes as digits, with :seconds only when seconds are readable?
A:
2:27
